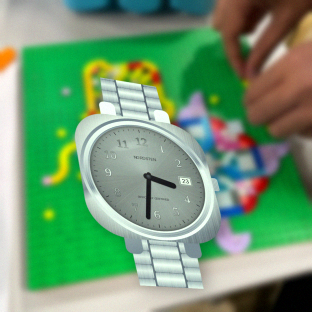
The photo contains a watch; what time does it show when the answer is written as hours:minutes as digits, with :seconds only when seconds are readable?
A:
3:32
